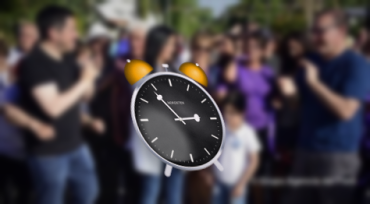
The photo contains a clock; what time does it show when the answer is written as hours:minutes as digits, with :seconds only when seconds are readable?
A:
2:54
